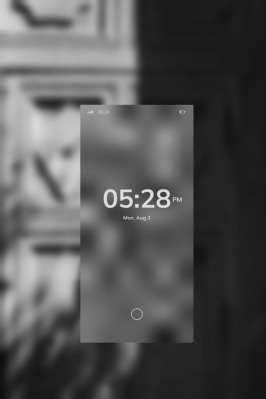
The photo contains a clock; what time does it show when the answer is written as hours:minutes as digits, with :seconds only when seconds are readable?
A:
5:28
